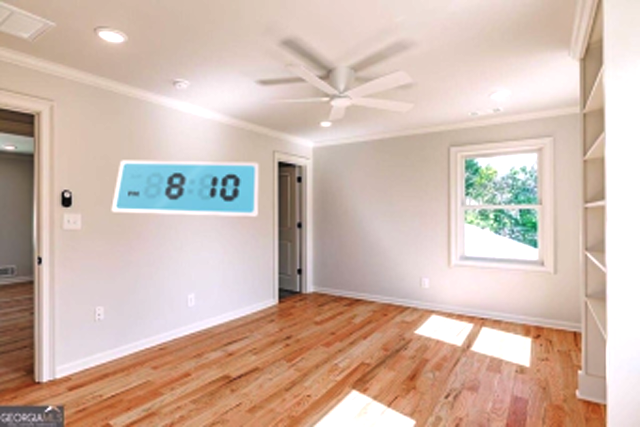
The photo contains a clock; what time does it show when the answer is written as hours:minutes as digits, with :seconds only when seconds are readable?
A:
8:10
